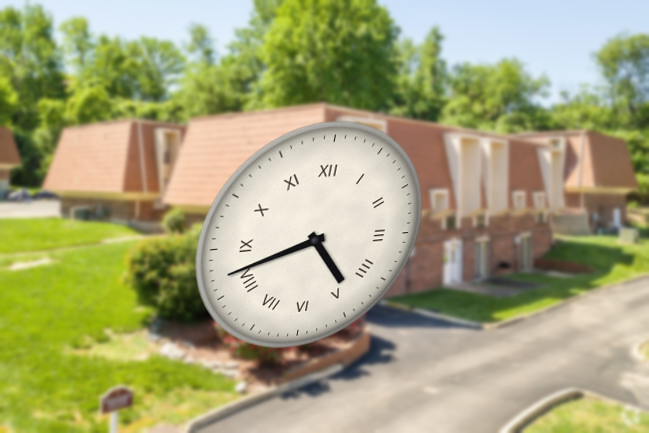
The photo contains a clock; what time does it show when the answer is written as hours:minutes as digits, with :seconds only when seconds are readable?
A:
4:42
